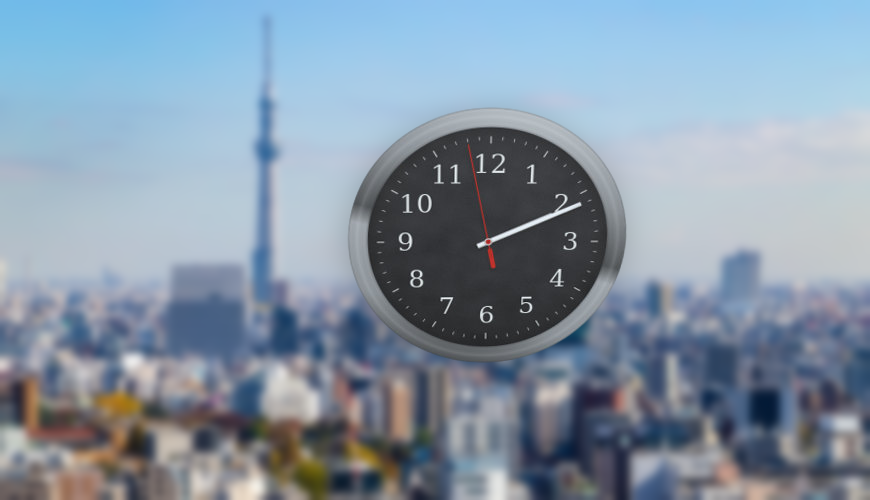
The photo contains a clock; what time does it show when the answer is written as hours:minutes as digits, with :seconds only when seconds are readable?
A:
2:10:58
